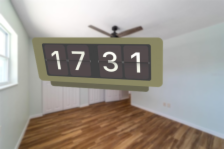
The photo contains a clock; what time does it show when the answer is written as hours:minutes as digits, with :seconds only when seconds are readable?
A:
17:31
